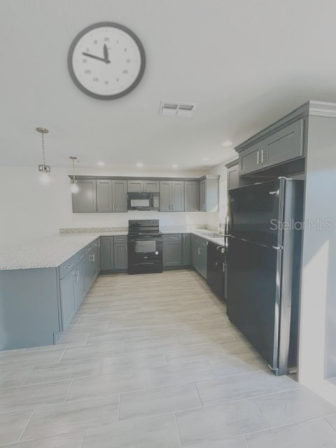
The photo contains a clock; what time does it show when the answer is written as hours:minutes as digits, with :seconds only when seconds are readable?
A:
11:48
